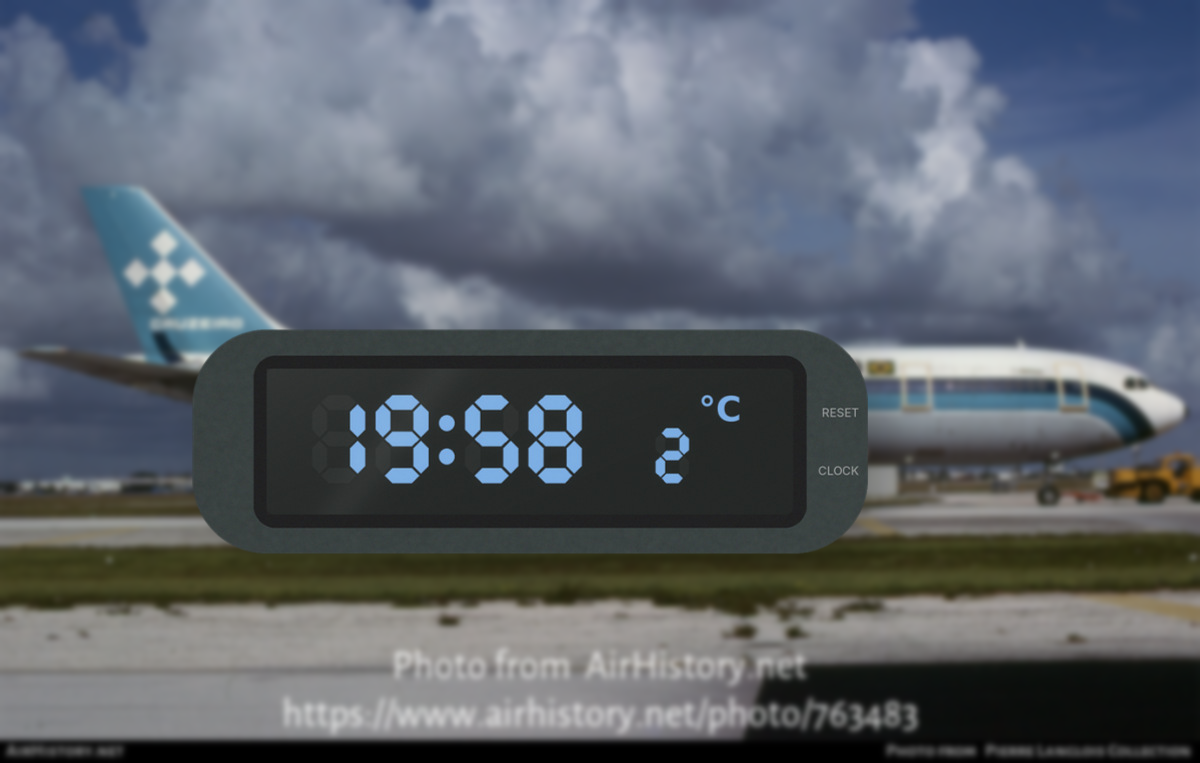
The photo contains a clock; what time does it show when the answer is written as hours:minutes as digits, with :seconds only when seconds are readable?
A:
19:58
